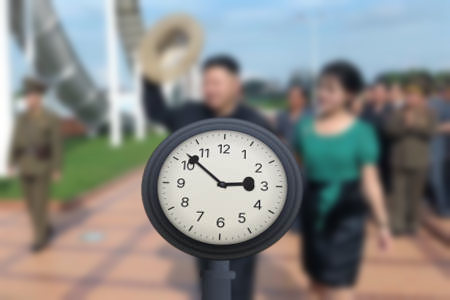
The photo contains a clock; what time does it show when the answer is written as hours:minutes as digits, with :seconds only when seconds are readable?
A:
2:52
